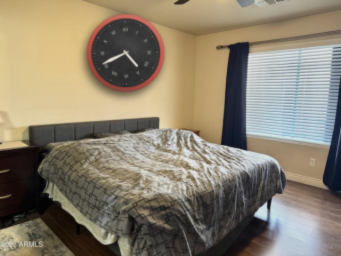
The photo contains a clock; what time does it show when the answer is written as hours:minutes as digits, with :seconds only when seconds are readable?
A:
4:41
